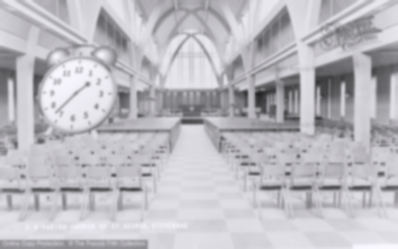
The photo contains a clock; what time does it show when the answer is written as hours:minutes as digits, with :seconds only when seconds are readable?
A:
1:37
